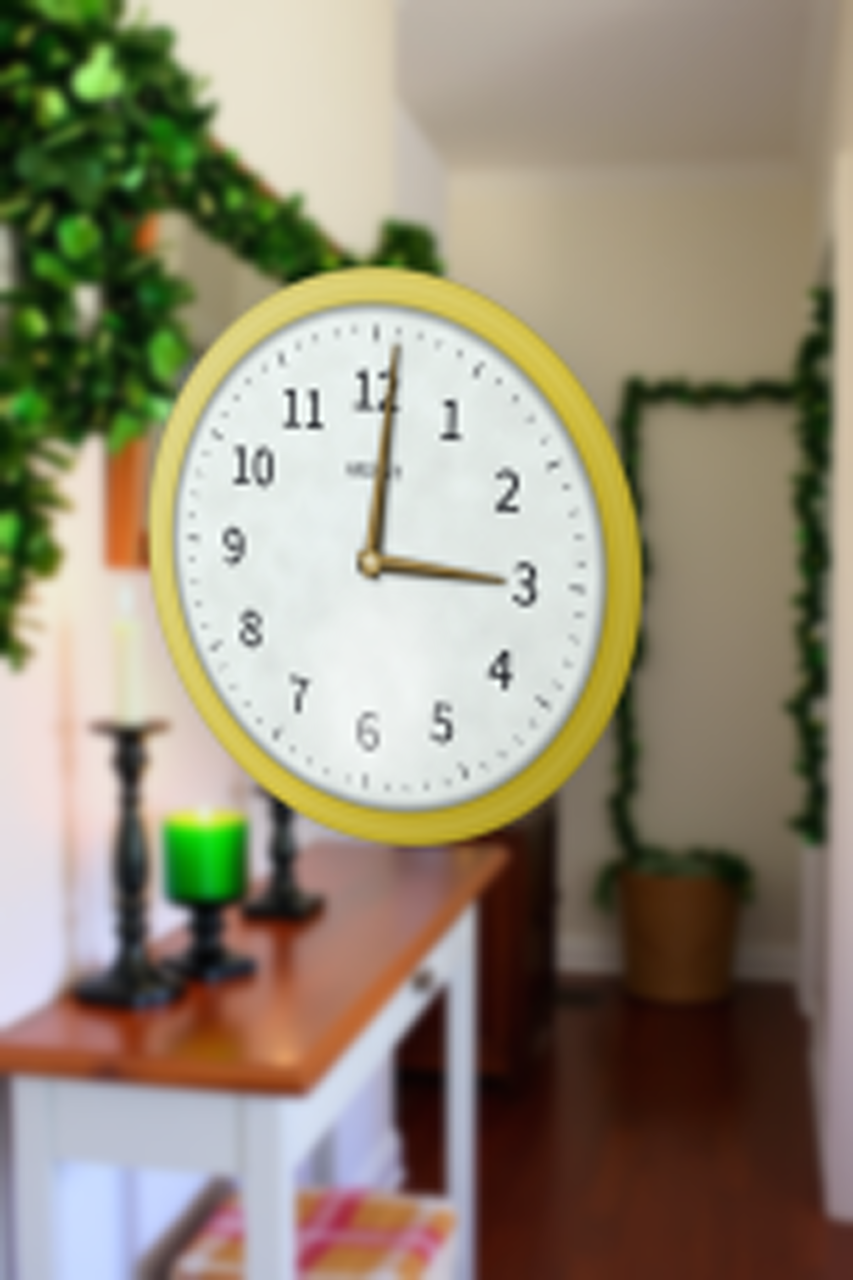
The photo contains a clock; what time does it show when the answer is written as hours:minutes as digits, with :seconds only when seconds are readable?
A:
3:01
